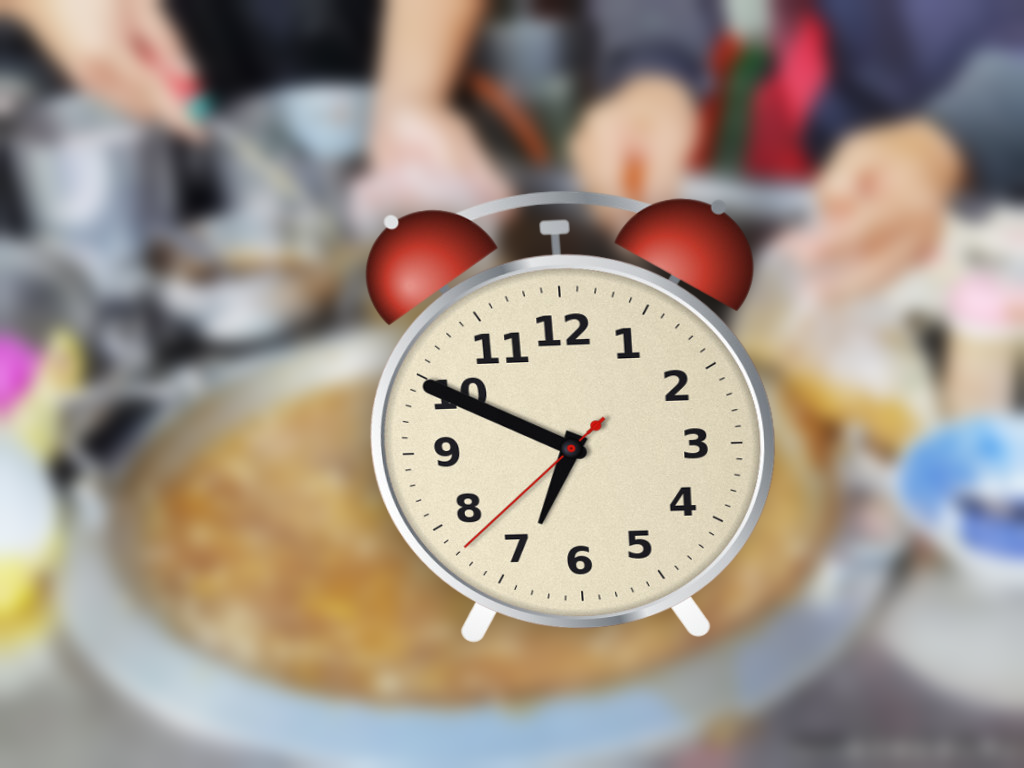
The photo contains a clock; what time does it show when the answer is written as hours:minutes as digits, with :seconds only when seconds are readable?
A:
6:49:38
